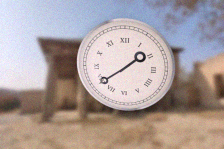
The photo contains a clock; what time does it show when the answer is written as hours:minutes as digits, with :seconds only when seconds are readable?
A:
1:39
